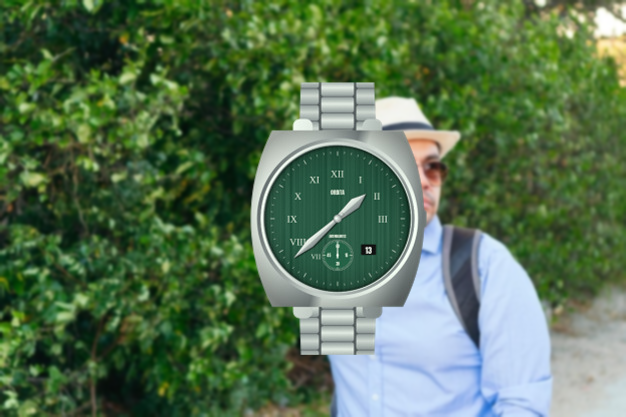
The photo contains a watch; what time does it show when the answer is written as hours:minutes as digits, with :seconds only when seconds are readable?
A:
1:38
